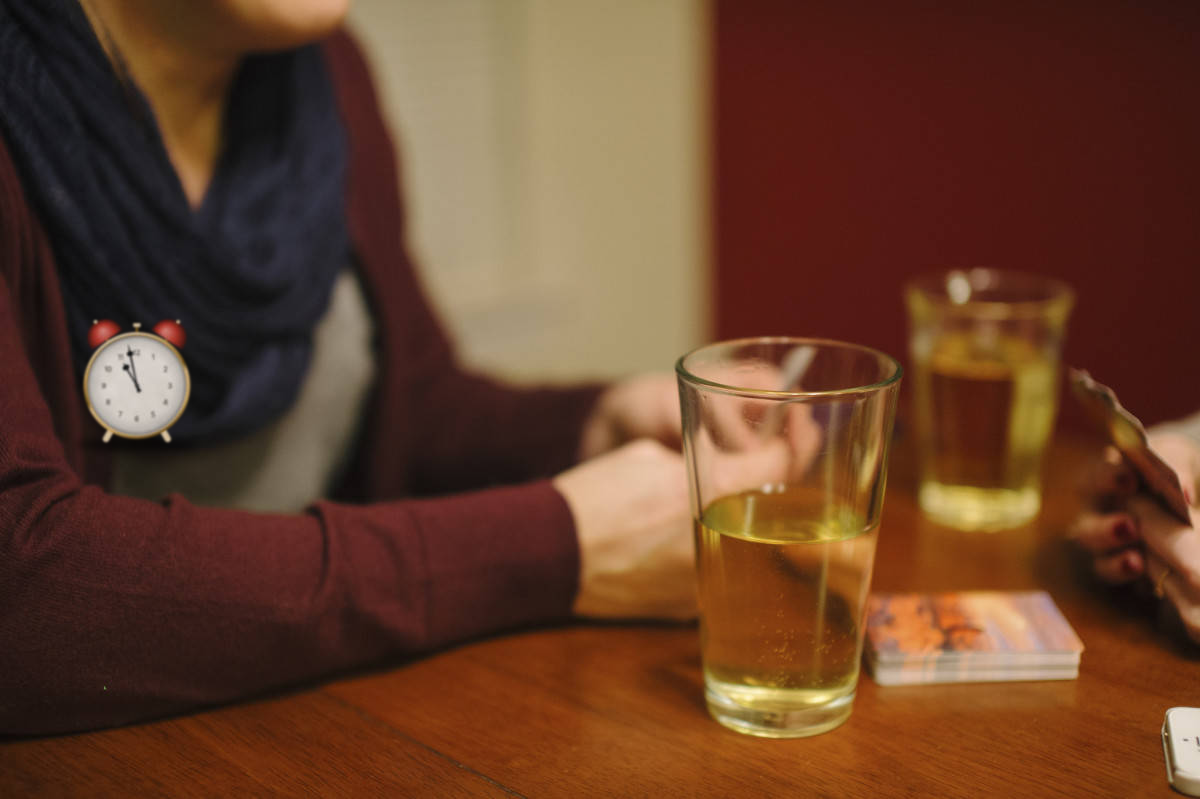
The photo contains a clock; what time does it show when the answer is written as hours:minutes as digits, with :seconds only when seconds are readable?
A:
10:58
